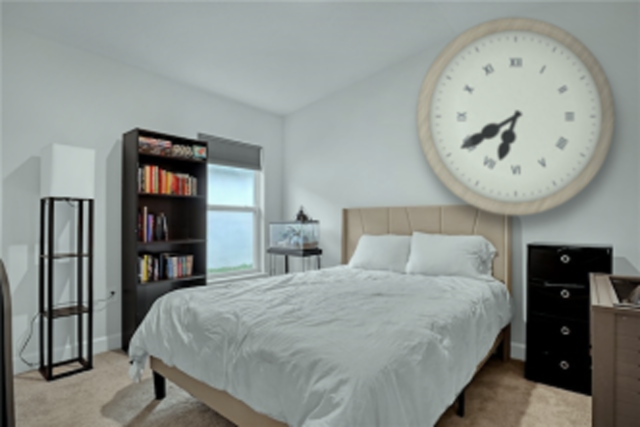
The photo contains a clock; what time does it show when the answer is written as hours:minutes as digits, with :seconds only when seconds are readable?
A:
6:40
